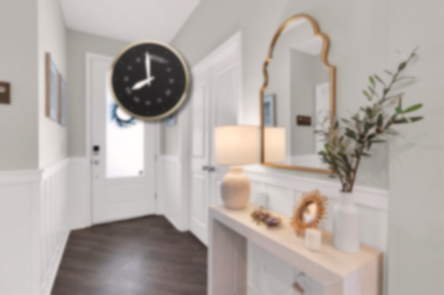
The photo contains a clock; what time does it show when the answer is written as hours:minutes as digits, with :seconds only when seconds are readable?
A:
7:59
